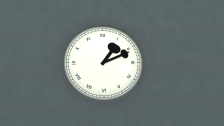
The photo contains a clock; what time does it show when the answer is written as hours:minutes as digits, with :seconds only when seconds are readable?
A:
1:11
